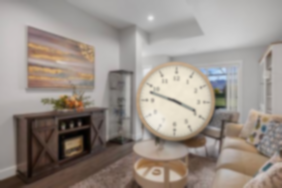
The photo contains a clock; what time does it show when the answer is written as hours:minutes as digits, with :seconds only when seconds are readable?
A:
3:48
